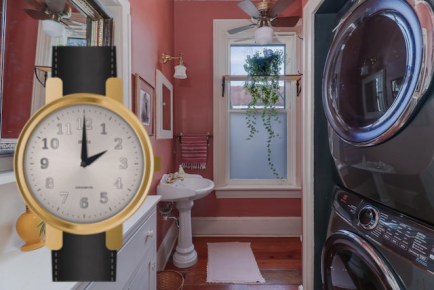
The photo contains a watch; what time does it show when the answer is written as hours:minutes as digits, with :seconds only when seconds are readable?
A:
2:00
